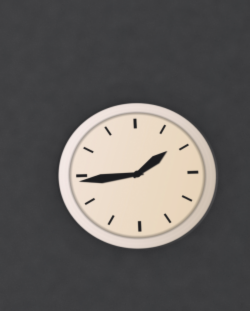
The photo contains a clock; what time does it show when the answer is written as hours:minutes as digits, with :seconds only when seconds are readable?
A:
1:44
